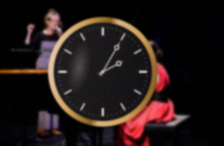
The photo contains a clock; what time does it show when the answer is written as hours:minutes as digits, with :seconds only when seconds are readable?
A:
2:05
